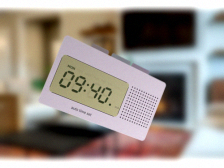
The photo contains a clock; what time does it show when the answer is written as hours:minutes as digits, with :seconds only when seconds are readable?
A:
9:40
